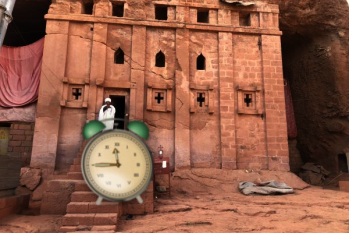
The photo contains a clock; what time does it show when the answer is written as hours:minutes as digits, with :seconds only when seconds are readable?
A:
11:45
